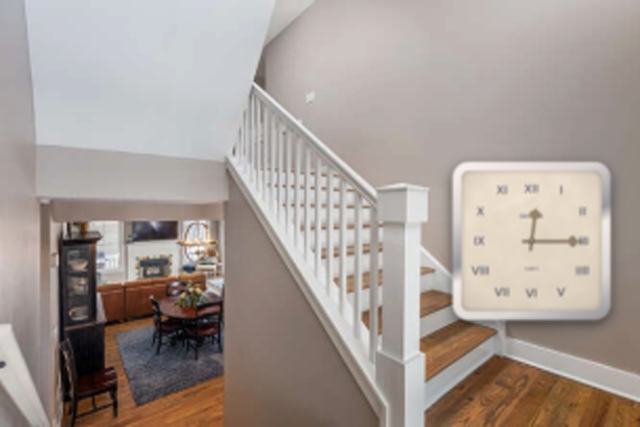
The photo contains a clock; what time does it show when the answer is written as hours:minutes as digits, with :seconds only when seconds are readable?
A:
12:15
